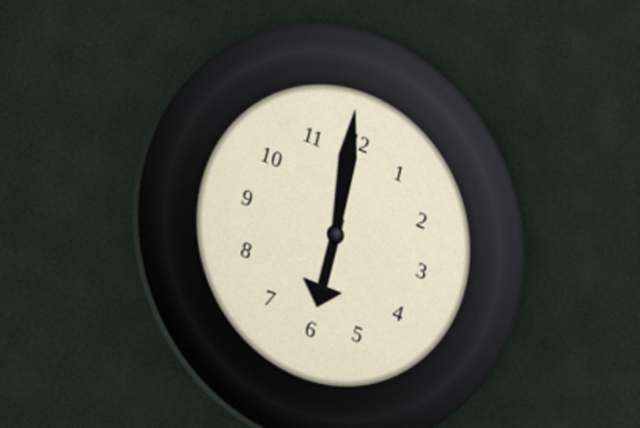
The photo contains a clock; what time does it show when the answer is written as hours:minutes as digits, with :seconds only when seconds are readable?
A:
5:59
